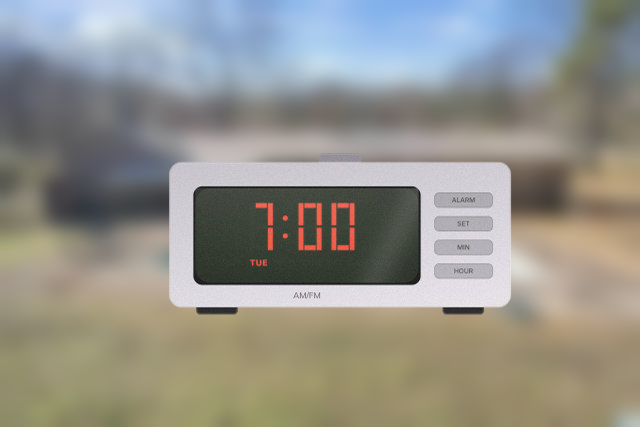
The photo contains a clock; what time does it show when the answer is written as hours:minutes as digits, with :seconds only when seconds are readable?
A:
7:00
